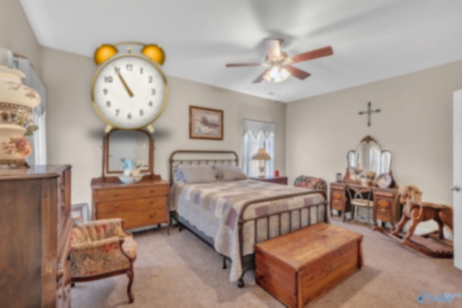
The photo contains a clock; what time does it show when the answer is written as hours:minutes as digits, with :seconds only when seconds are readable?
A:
10:55
